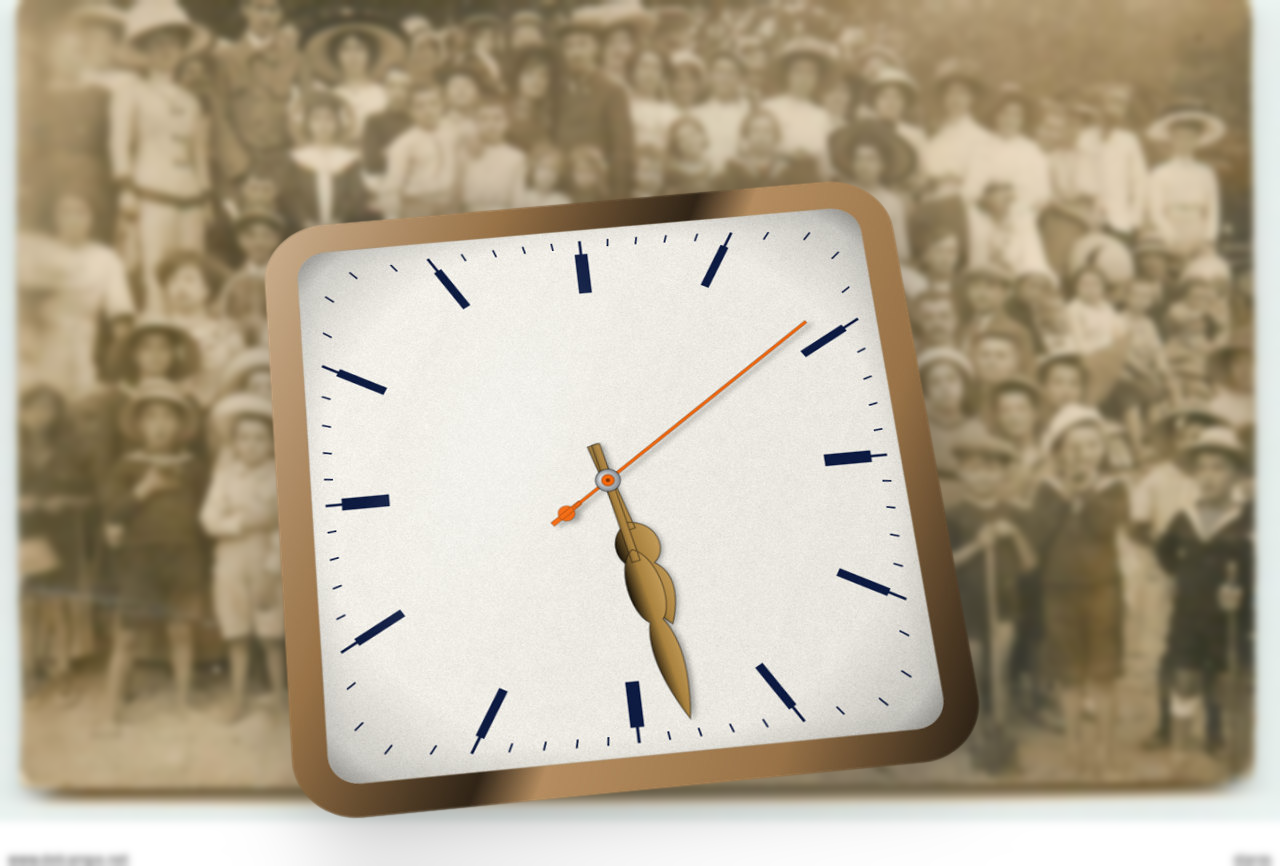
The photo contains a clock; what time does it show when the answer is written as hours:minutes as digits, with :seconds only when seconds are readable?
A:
5:28:09
